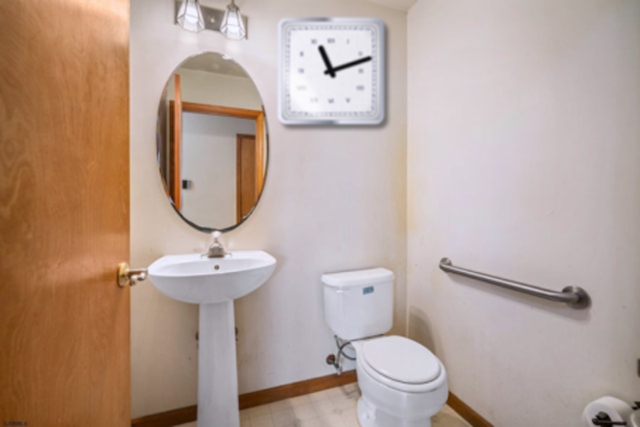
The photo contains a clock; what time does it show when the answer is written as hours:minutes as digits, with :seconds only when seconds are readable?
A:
11:12
